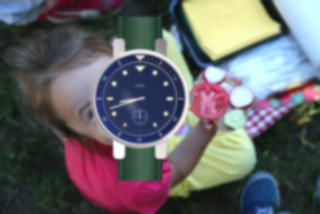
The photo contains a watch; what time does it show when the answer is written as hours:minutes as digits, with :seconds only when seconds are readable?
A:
8:42
